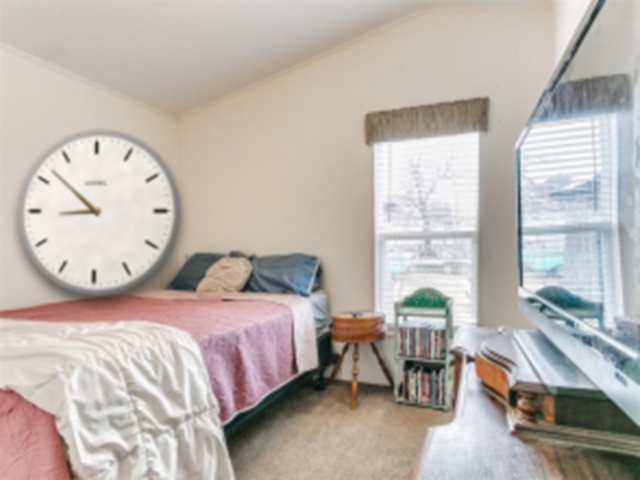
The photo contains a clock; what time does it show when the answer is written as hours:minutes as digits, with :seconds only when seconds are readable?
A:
8:52
